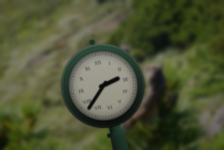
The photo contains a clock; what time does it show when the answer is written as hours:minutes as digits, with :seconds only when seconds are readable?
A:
2:38
